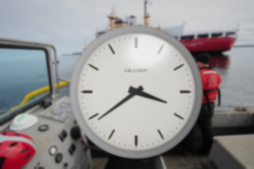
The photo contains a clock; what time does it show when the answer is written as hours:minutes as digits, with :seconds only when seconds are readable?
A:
3:39
